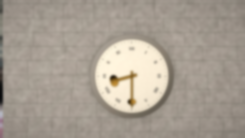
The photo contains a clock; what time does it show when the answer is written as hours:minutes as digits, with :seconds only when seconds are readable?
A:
8:30
